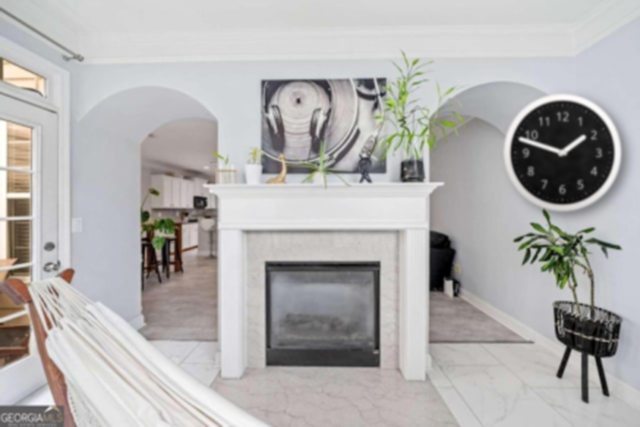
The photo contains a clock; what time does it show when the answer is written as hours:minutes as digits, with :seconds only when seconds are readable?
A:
1:48
